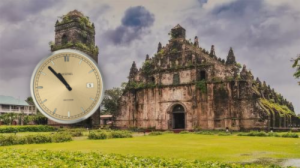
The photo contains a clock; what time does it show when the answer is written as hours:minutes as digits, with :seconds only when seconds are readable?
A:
10:53
